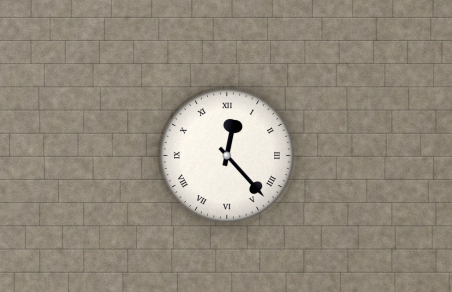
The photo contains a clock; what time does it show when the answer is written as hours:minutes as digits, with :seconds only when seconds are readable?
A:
12:23
